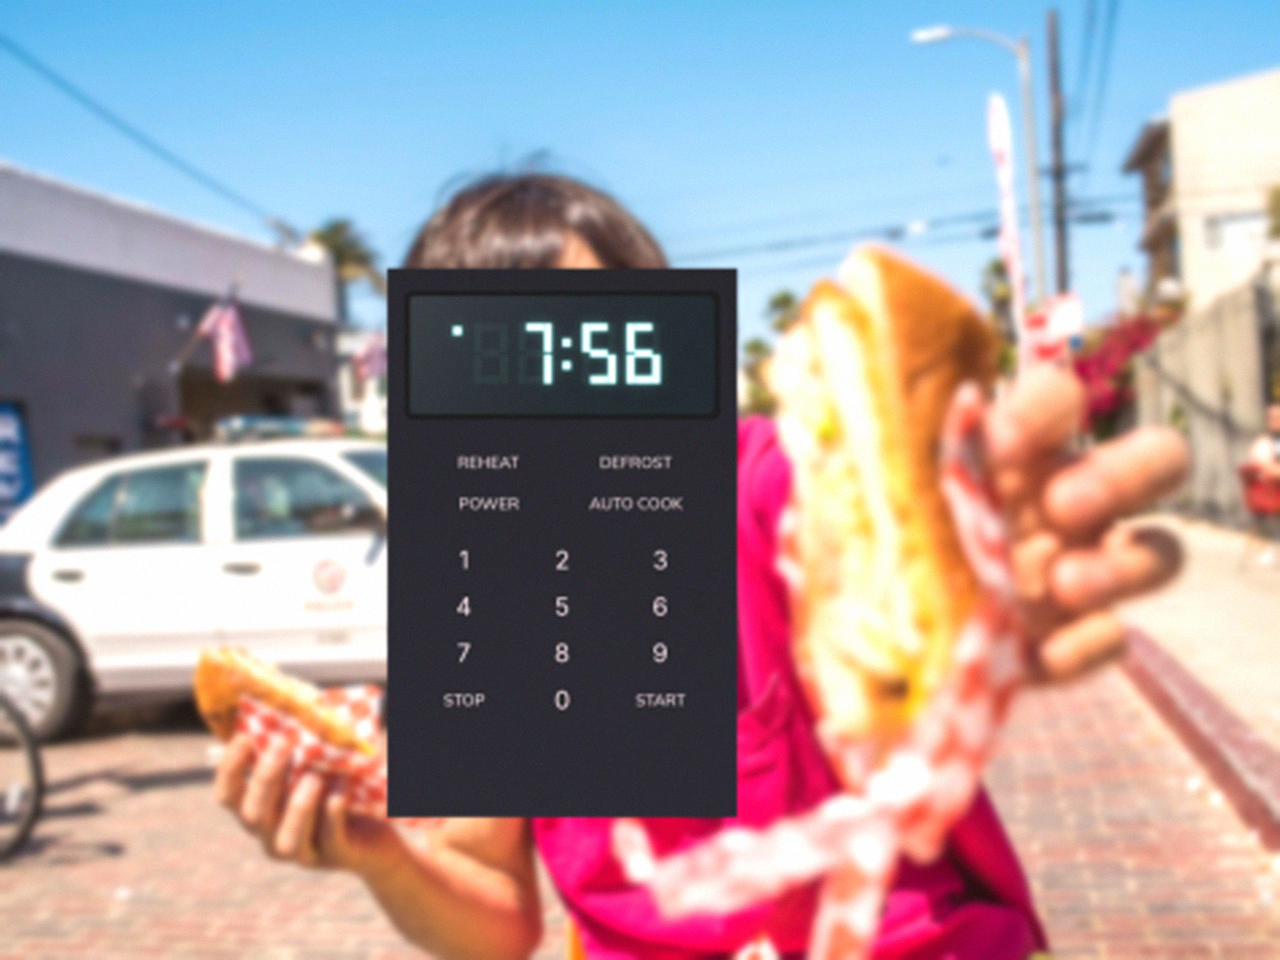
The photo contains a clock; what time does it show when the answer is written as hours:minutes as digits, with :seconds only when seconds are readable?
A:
7:56
